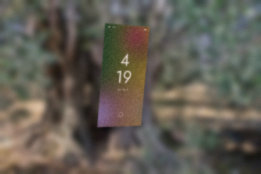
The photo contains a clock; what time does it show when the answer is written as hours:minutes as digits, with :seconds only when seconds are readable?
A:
4:19
